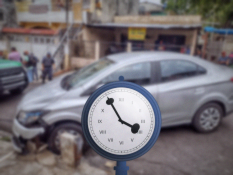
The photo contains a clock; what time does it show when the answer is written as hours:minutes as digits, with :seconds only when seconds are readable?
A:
3:55
